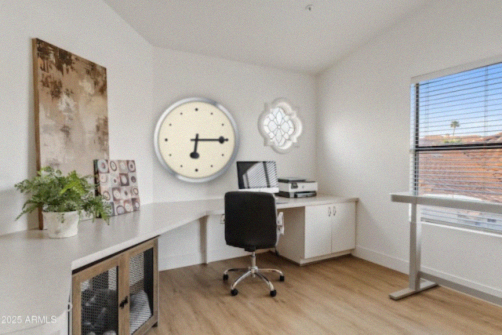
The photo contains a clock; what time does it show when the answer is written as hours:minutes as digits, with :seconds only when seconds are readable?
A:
6:15
